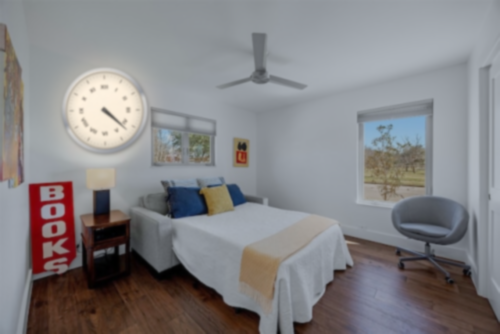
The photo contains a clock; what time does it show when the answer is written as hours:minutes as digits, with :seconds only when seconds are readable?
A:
4:22
